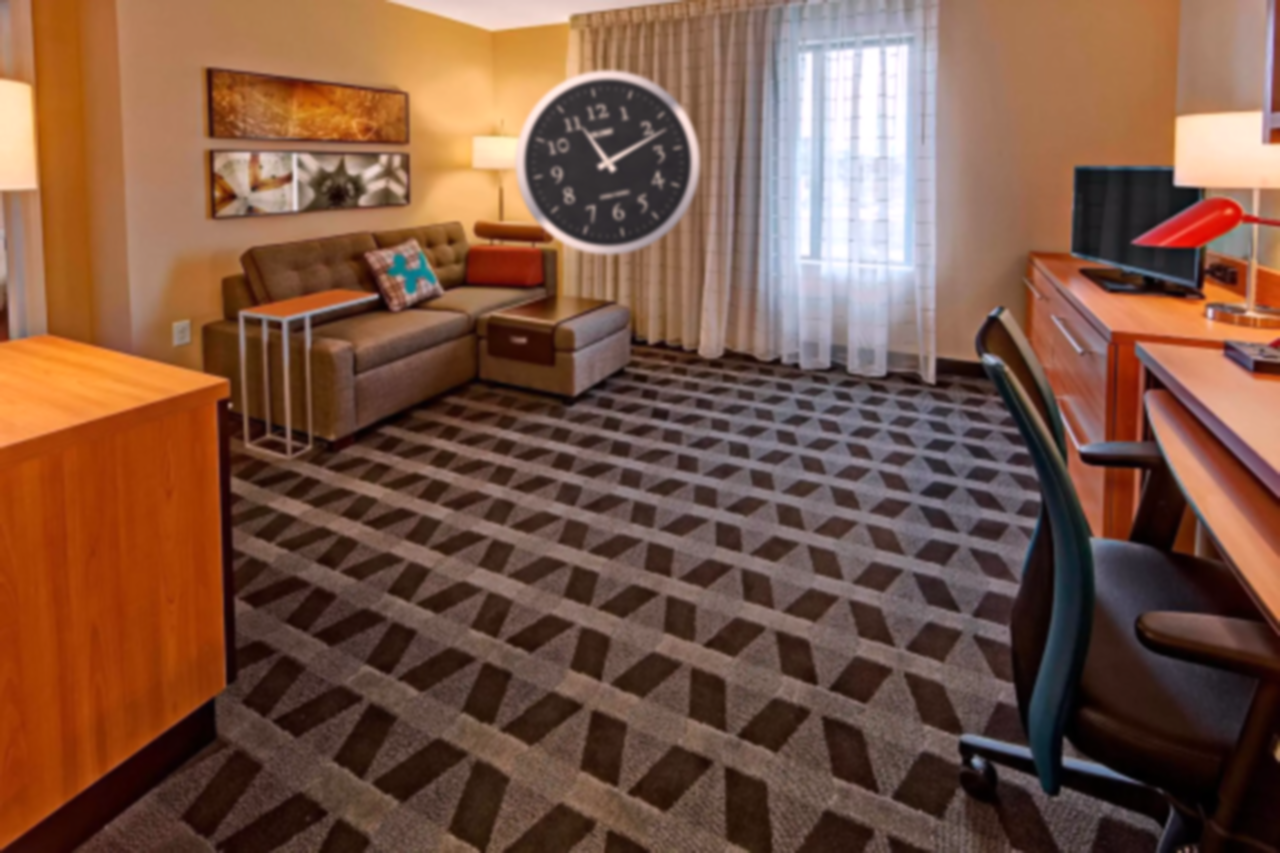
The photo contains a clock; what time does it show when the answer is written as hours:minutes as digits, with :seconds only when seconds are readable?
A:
11:12
